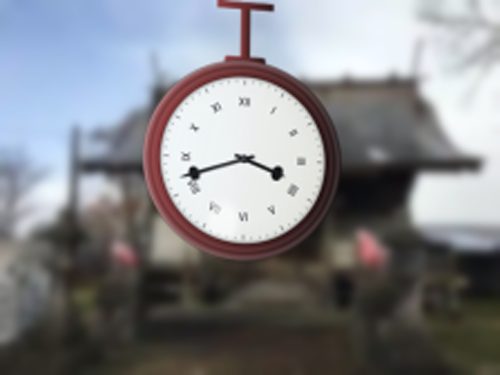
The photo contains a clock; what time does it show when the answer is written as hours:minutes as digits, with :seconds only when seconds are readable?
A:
3:42
